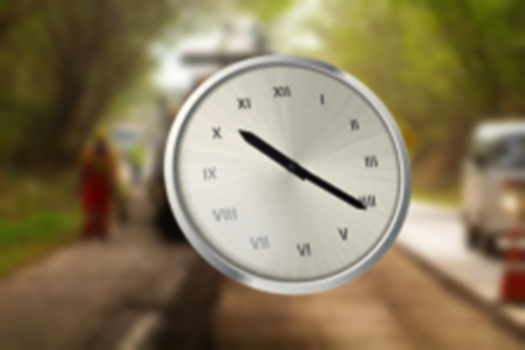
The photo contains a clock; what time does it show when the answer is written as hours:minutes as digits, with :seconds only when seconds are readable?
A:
10:21
